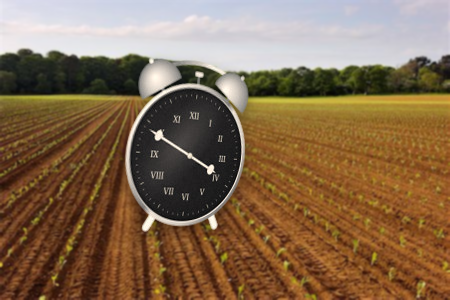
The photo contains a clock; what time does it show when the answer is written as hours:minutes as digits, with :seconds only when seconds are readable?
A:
3:49
